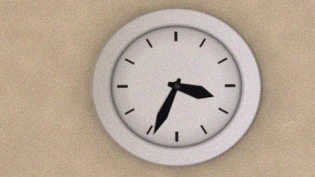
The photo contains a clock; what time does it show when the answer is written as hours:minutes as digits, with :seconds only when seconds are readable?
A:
3:34
